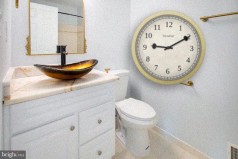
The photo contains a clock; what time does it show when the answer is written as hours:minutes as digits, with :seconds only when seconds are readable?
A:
9:10
